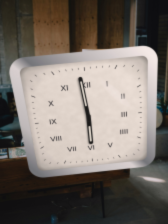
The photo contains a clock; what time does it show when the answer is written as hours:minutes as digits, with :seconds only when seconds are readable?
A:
5:59
